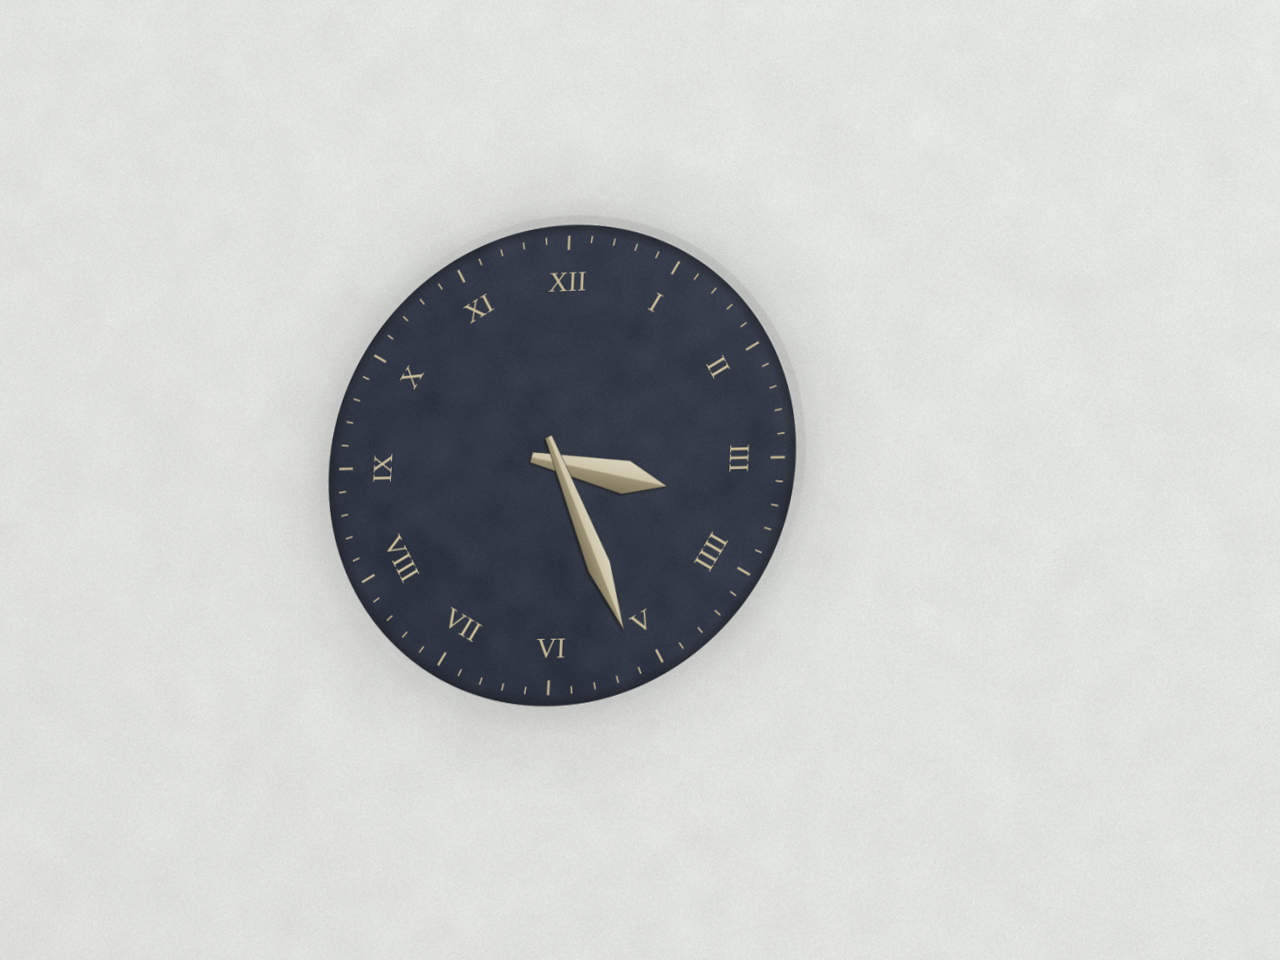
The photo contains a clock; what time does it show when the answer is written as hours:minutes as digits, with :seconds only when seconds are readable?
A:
3:26
